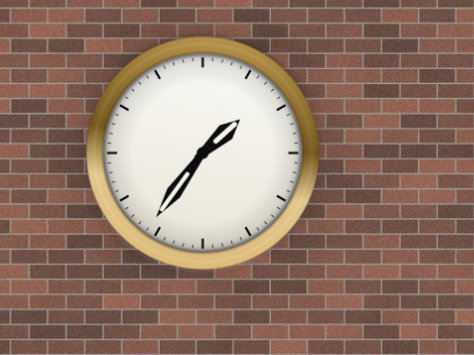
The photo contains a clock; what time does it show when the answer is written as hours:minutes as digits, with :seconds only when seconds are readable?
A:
1:36
